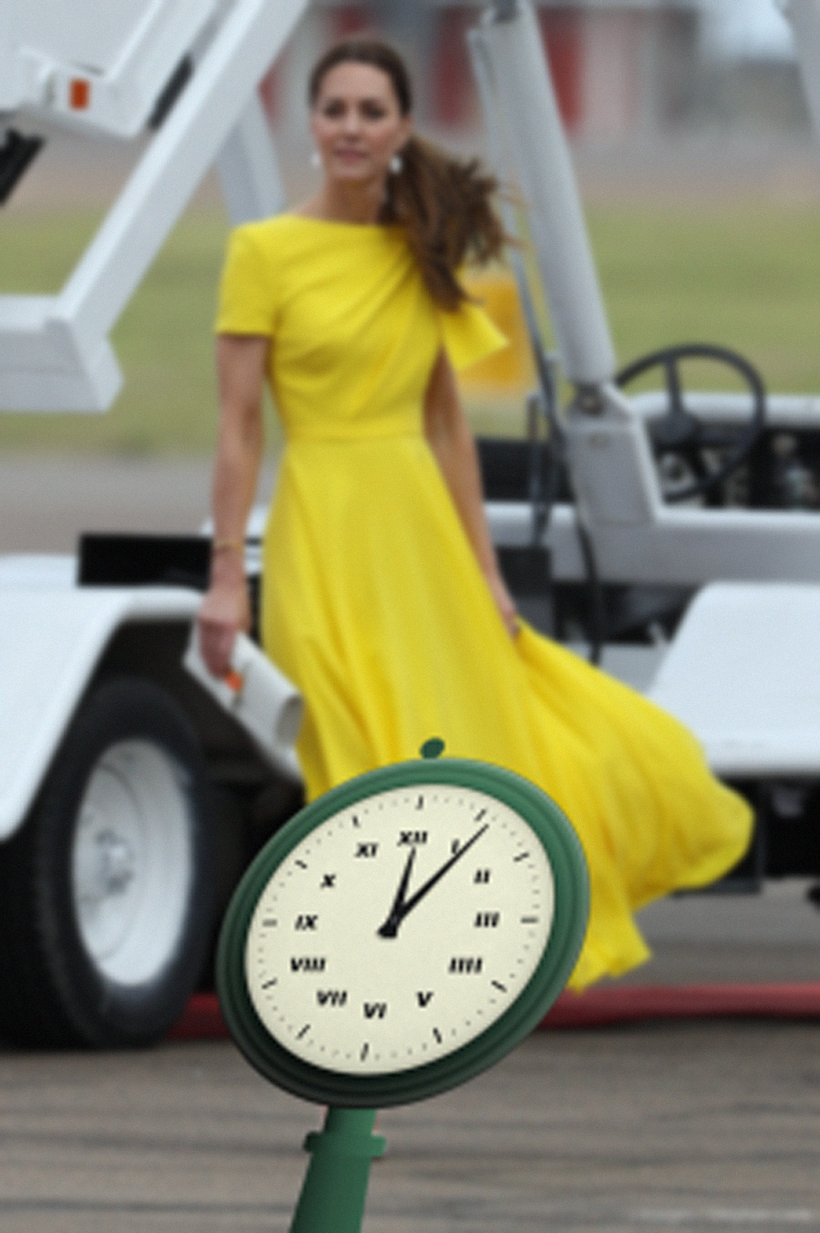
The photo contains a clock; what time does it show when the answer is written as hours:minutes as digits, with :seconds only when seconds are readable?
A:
12:06
